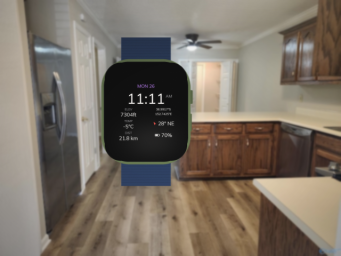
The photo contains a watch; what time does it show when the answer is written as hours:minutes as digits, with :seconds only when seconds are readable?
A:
11:11
